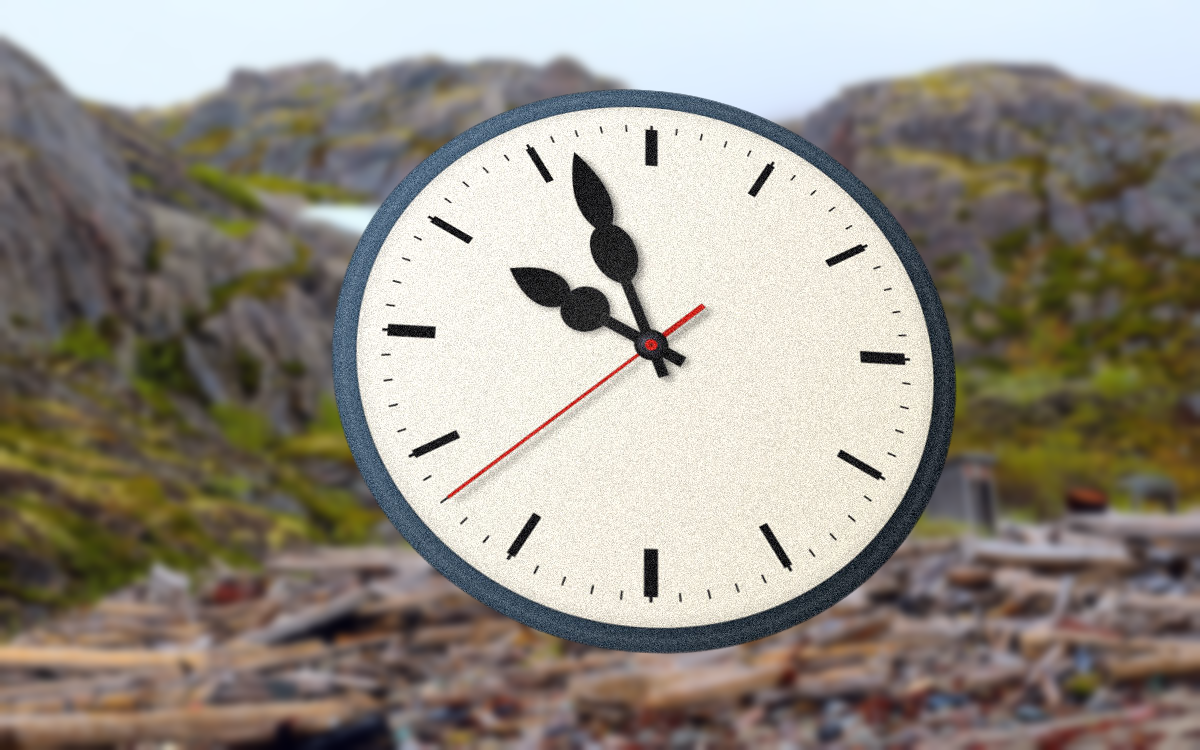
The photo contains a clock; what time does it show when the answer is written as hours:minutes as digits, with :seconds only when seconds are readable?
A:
9:56:38
